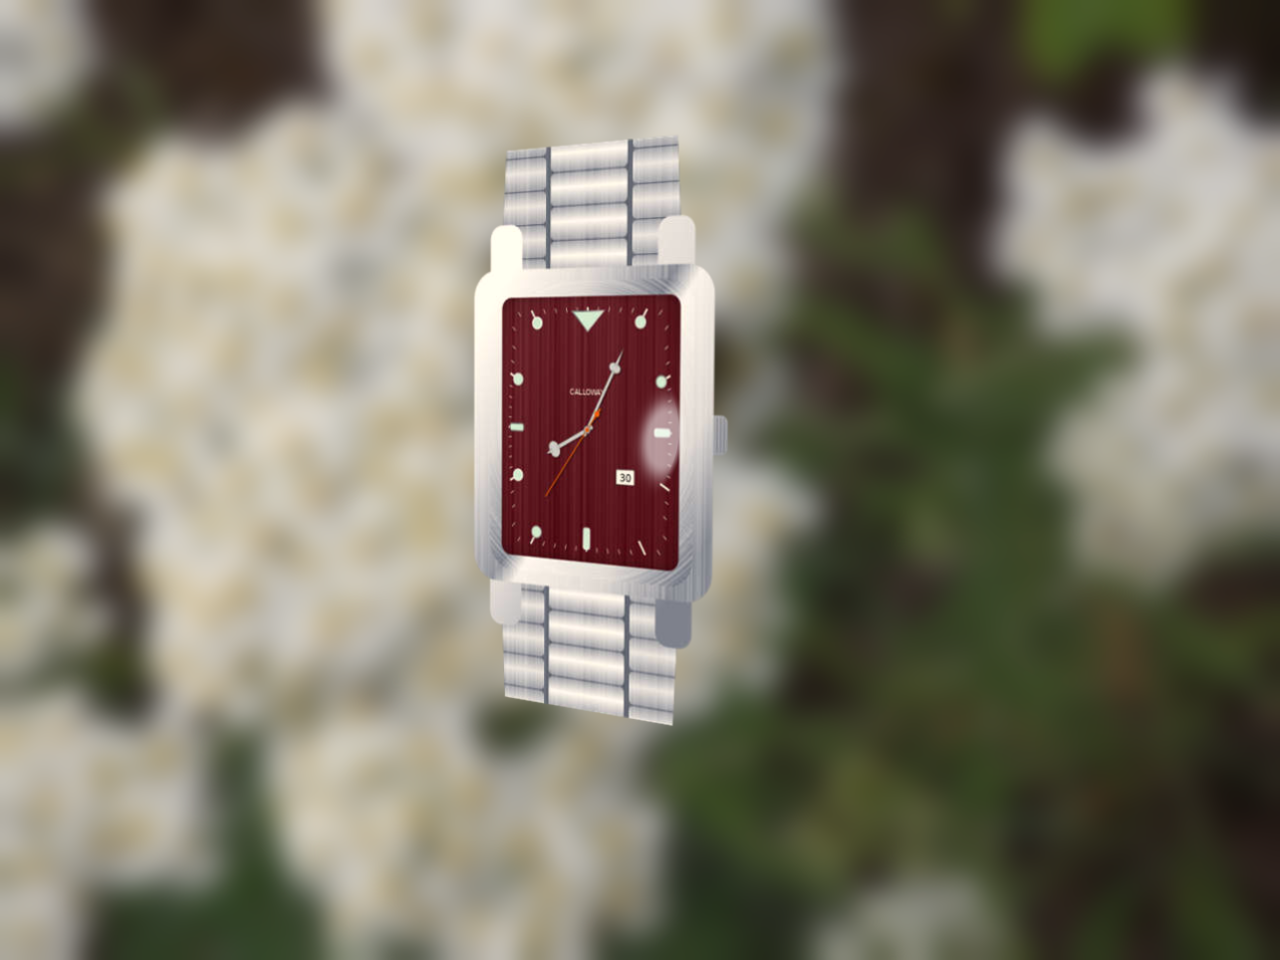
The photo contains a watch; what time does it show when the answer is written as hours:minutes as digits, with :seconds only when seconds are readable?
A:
8:04:36
